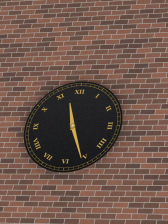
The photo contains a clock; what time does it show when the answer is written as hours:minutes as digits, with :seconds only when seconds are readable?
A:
11:26
